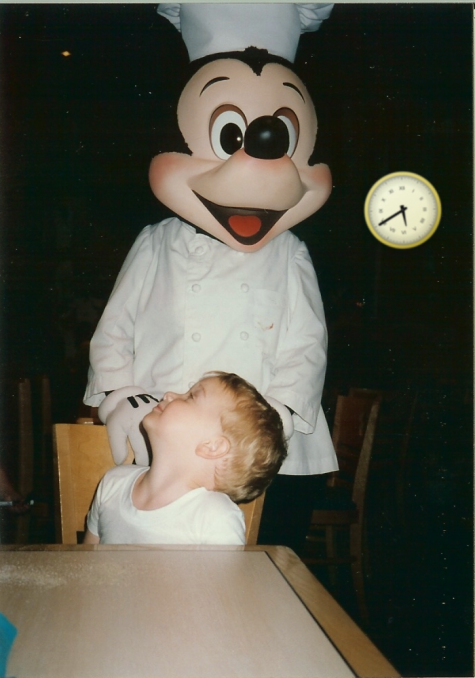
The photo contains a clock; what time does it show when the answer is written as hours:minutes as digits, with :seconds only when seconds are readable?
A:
5:40
